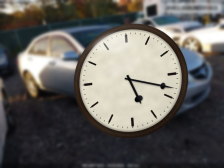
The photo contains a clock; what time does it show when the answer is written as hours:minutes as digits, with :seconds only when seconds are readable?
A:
5:18
